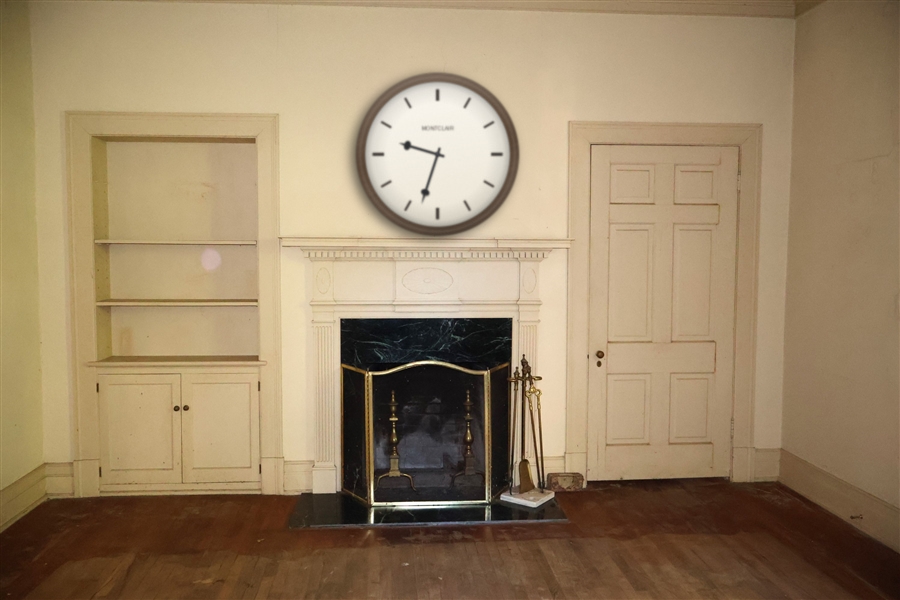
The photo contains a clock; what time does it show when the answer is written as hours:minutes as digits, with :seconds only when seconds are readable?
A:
9:33
